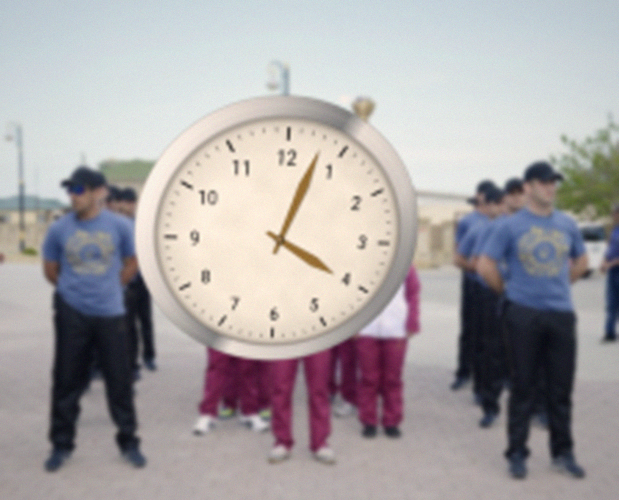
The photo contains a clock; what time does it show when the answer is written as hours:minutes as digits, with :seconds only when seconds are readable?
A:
4:03
